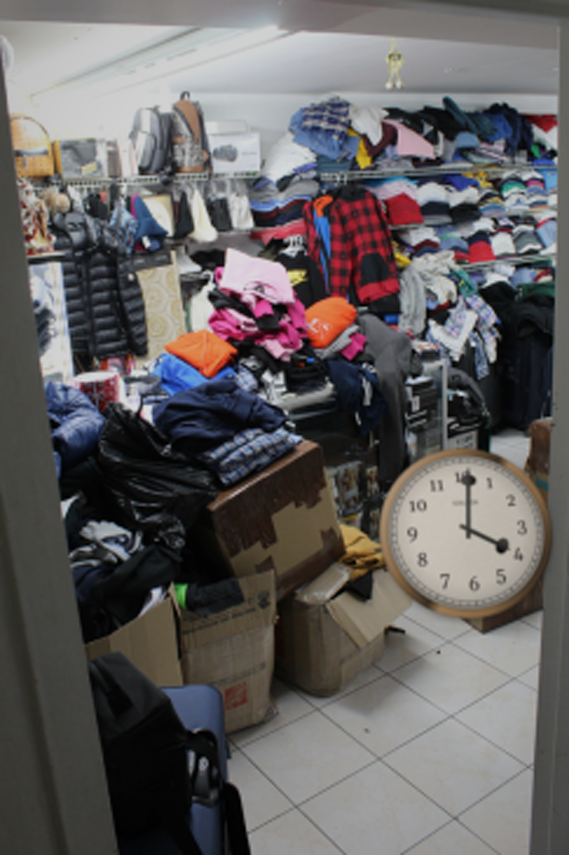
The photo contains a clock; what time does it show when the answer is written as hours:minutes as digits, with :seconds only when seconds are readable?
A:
4:01
